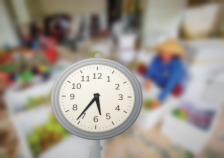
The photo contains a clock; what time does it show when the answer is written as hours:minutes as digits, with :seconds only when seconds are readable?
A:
5:36
